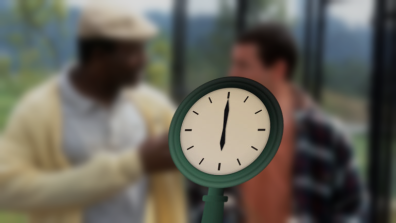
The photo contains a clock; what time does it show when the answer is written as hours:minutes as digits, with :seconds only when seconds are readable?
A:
6:00
